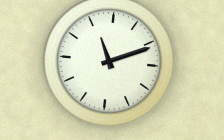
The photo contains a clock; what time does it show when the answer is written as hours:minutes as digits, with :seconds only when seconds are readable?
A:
11:11
